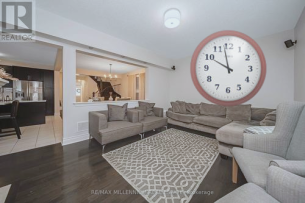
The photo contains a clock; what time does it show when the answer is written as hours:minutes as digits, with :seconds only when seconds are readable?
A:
9:58
